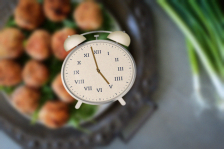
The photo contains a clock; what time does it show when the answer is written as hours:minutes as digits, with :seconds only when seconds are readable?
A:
4:58
